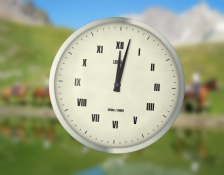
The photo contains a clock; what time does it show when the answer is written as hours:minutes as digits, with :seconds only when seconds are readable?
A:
12:02
